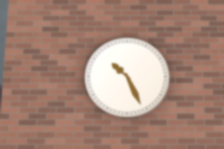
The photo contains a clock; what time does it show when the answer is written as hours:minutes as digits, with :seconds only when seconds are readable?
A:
10:26
